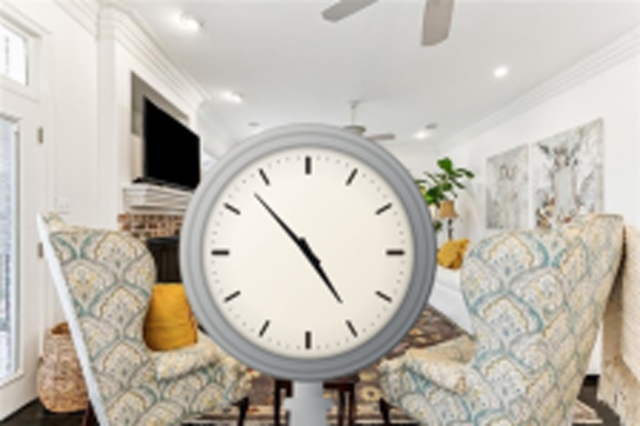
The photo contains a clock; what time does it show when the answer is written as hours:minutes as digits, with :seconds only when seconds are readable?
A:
4:53
